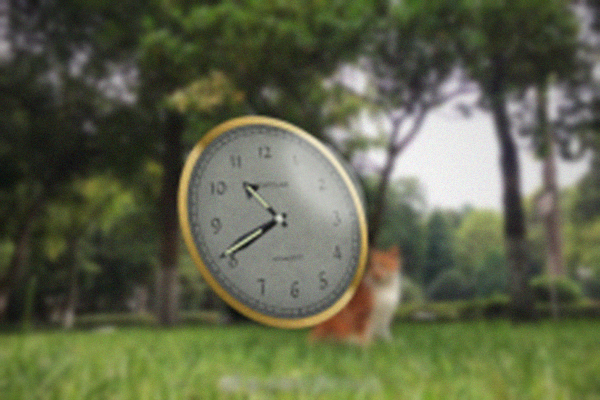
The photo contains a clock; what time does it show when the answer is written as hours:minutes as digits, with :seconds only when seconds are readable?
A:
10:41
